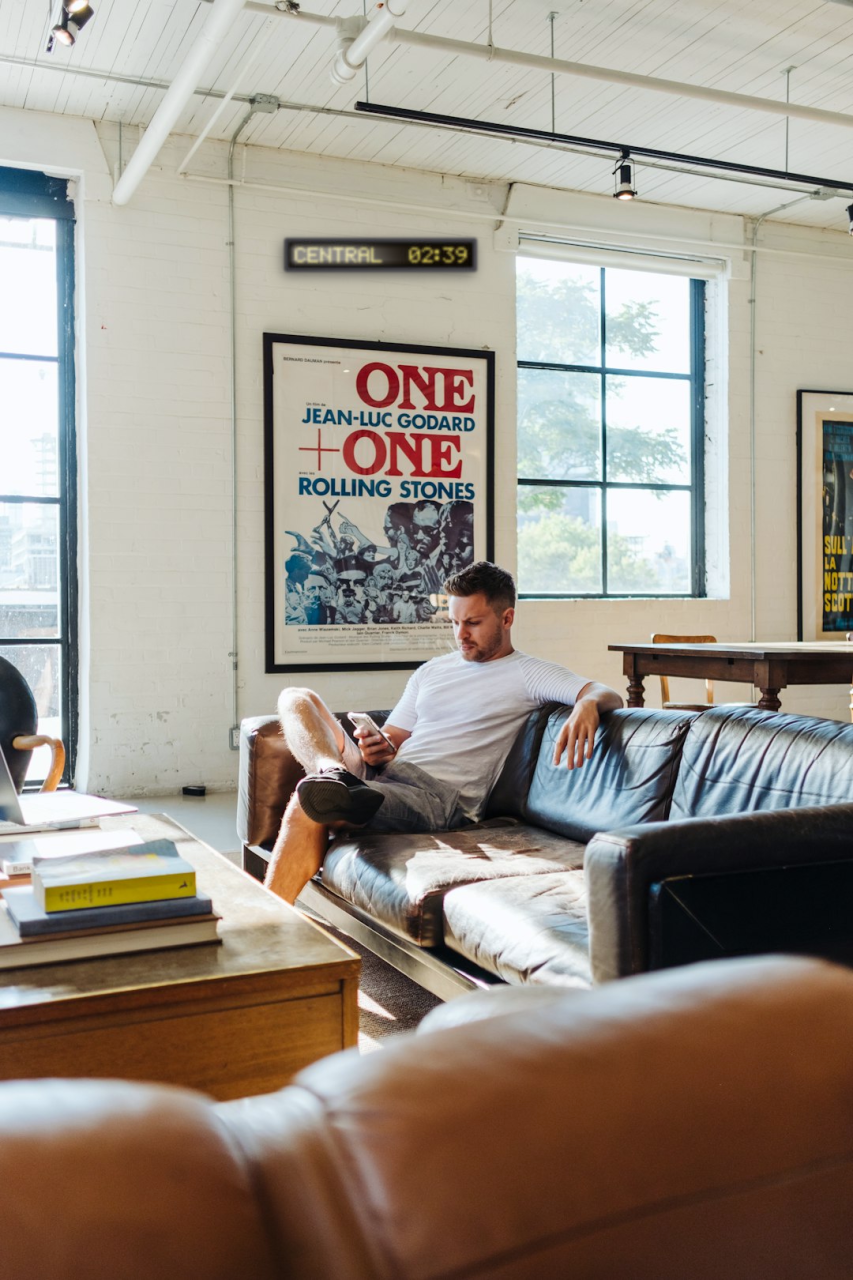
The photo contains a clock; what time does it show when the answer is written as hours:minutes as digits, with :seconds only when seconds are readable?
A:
2:39
